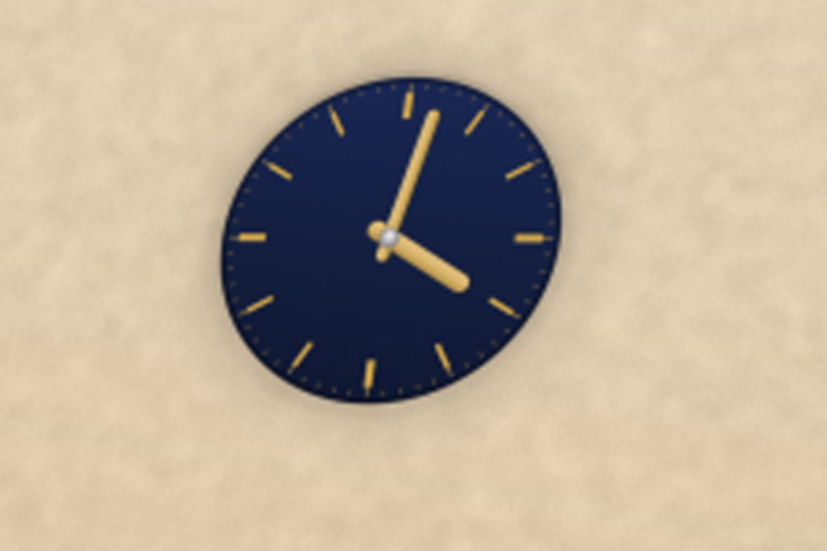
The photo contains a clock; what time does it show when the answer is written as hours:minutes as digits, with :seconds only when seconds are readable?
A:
4:02
